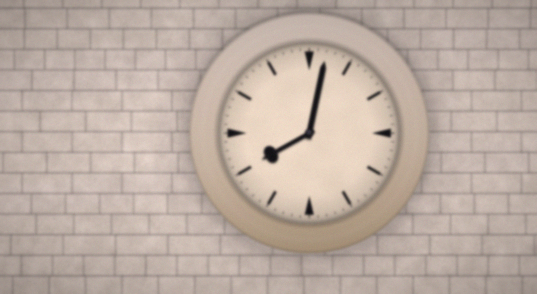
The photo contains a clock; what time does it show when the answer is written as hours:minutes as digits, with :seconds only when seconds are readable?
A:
8:02
